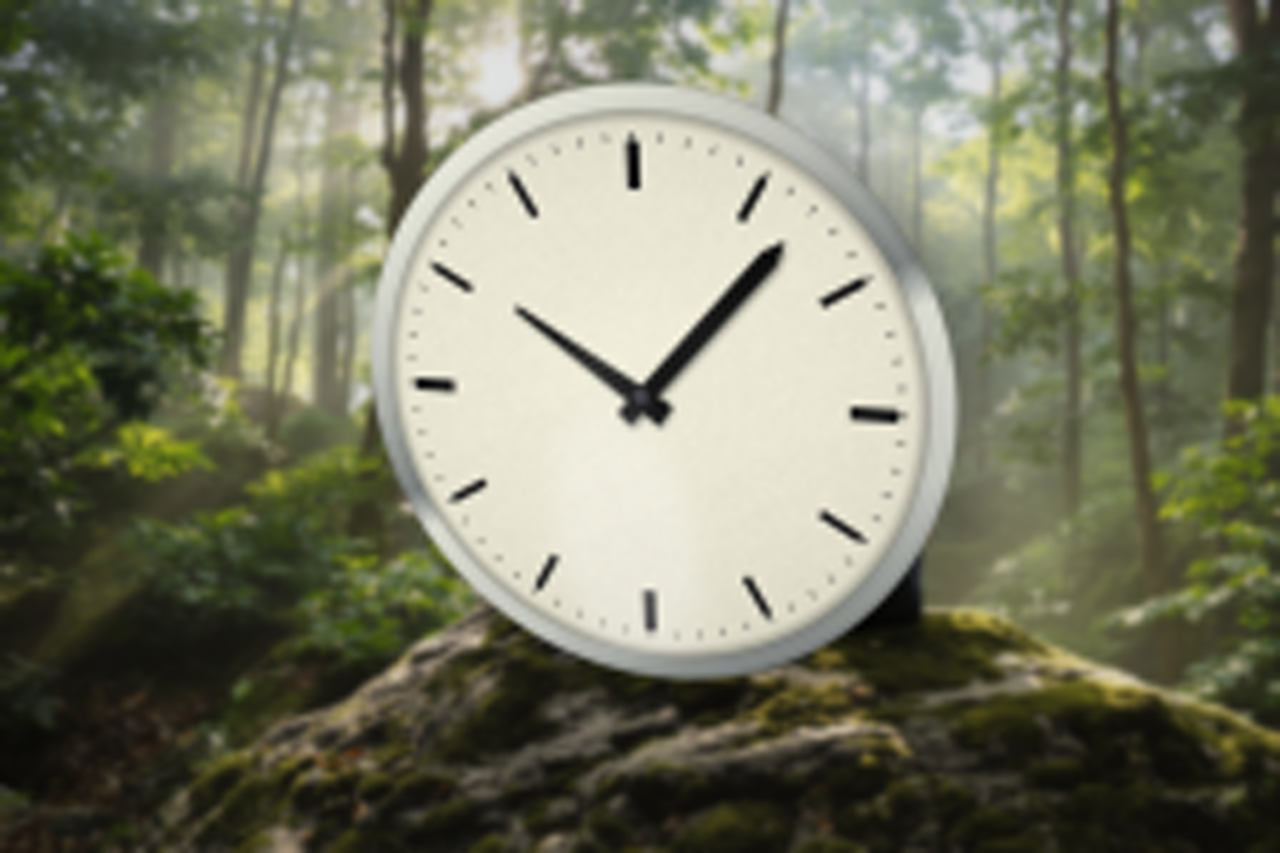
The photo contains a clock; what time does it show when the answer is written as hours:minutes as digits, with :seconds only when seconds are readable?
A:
10:07
